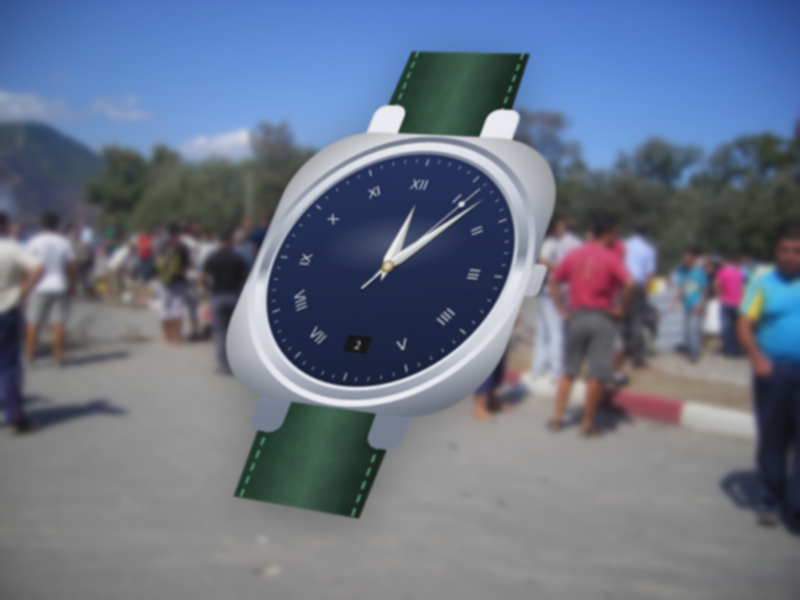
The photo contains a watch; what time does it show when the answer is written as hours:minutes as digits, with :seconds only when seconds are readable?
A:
12:07:06
